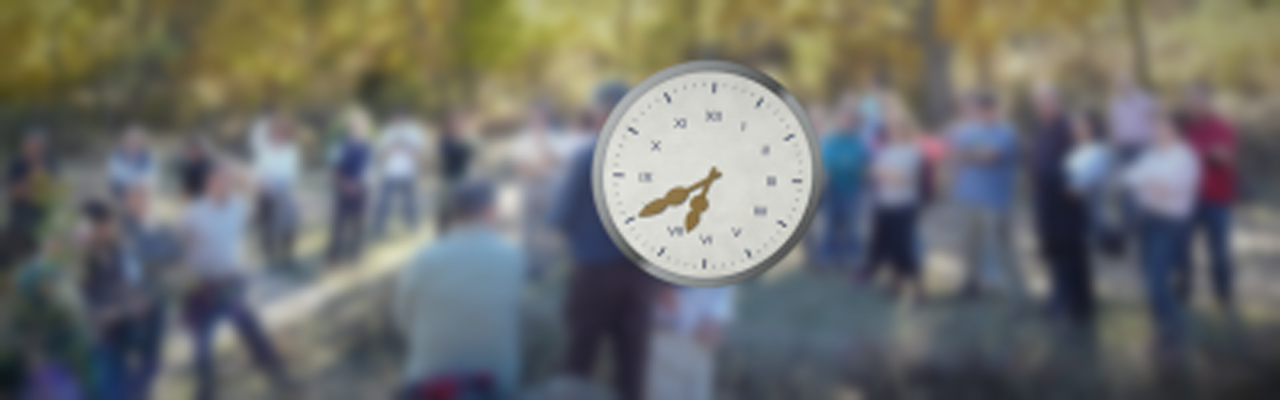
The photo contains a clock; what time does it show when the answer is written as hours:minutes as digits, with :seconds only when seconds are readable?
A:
6:40
